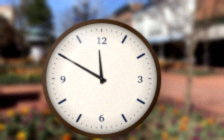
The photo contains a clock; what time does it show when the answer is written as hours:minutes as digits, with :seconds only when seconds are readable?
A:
11:50
